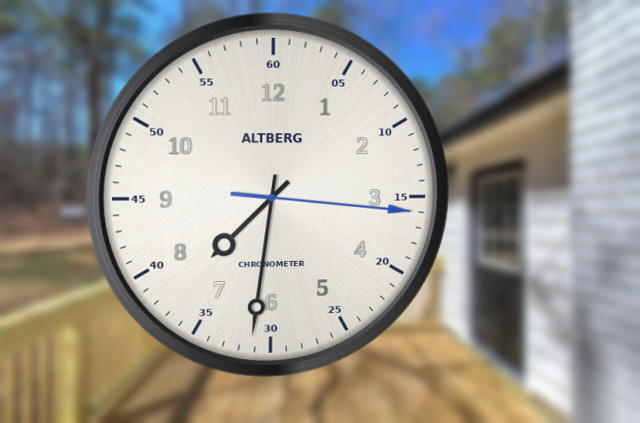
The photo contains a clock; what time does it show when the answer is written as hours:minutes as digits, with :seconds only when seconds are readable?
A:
7:31:16
